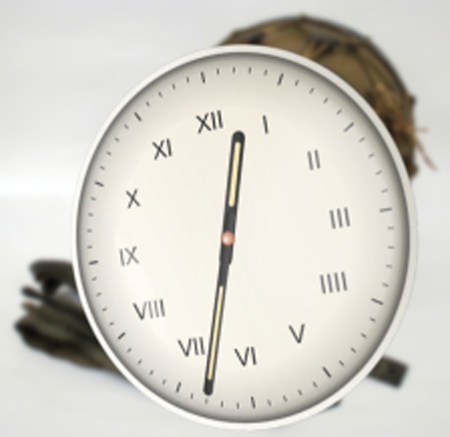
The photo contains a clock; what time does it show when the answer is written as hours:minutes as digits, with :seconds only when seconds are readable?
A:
12:33
